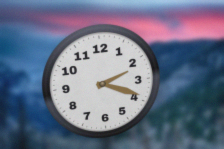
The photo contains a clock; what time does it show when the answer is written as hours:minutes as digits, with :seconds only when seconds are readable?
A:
2:19
